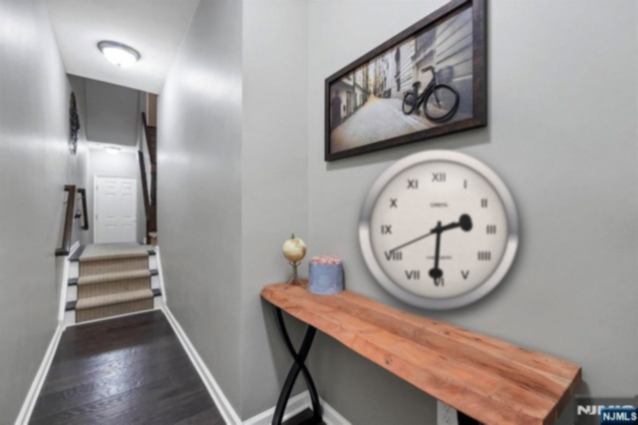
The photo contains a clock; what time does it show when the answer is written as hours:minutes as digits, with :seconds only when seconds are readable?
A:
2:30:41
